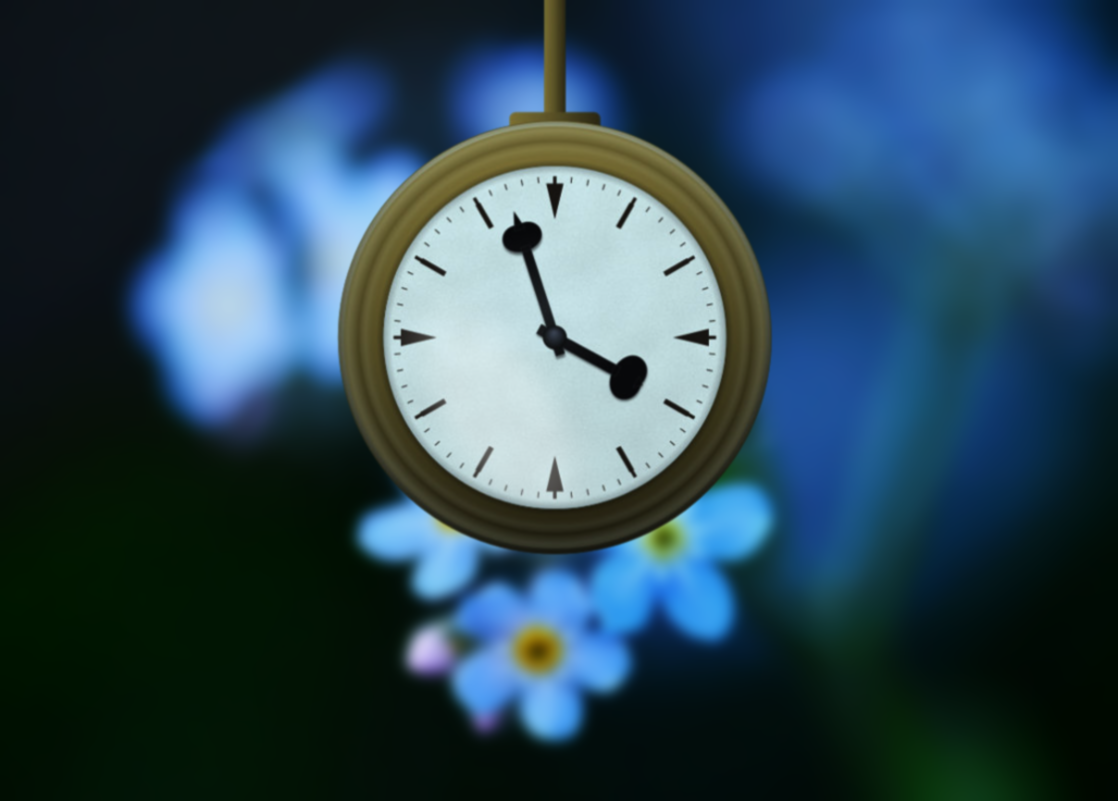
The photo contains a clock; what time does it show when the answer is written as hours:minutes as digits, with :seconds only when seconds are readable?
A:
3:57
